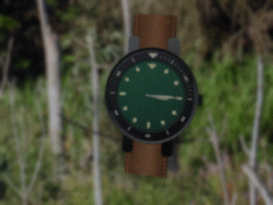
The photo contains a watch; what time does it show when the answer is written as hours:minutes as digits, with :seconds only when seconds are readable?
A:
3:15
